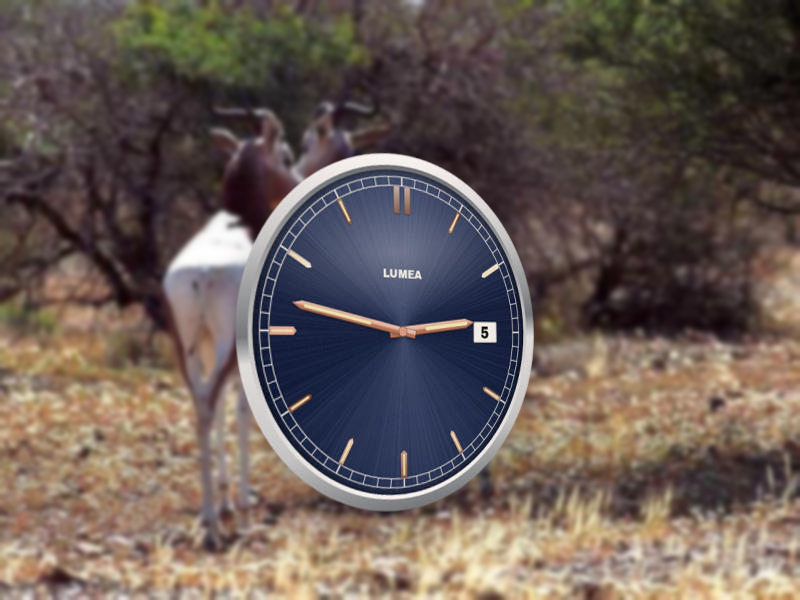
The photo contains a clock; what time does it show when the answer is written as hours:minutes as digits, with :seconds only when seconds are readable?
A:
2:47
